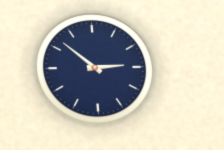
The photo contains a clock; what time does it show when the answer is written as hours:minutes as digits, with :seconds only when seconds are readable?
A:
2:52
